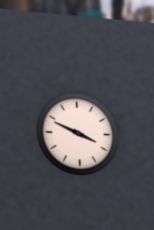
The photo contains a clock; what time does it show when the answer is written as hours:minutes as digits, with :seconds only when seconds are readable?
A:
3:49
